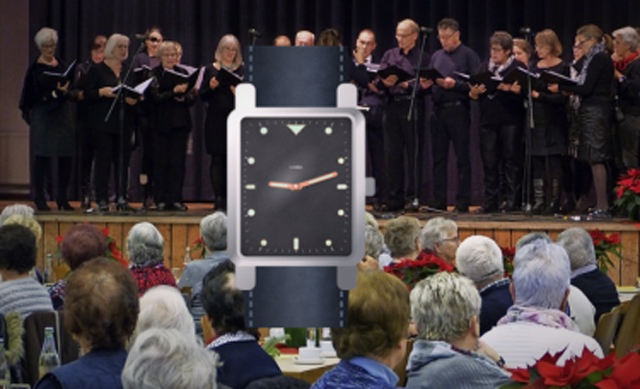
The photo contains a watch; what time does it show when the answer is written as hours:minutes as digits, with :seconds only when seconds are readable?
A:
9:12
